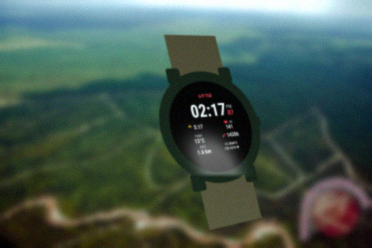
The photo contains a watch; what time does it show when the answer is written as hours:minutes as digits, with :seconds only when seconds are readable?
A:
2:17
